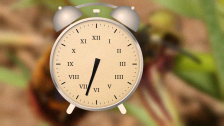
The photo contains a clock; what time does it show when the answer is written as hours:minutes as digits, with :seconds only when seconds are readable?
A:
6:33
